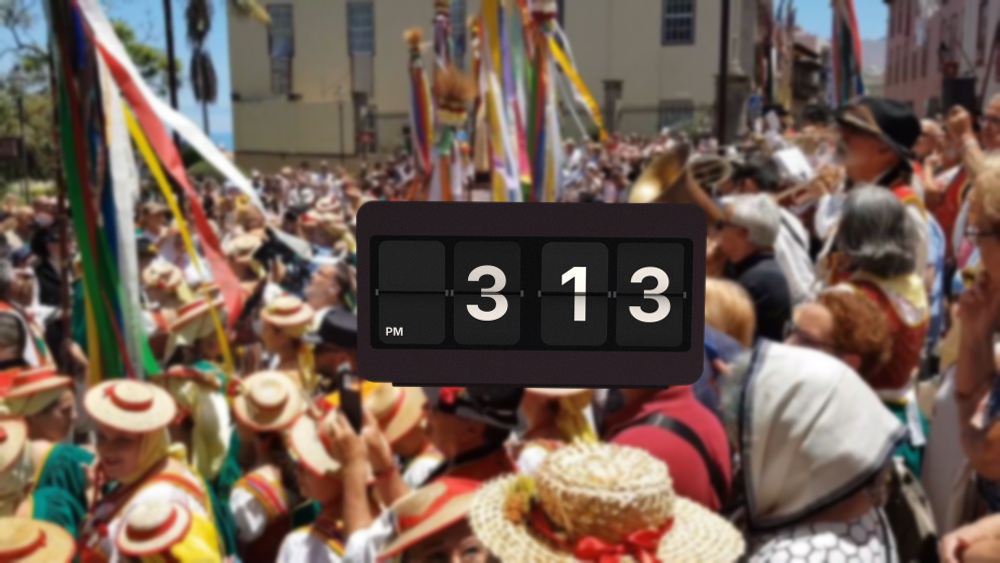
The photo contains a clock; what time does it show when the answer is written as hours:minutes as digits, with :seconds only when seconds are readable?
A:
3:13
